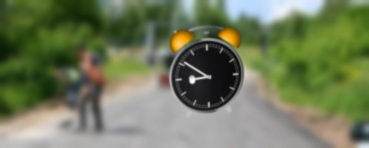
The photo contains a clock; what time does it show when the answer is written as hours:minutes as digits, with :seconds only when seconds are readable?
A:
8:51
